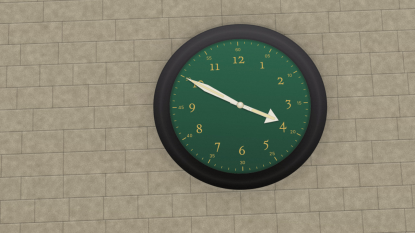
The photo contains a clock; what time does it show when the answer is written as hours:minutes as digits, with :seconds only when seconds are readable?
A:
3:50
